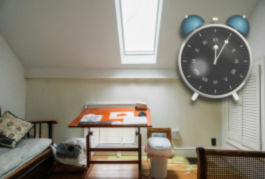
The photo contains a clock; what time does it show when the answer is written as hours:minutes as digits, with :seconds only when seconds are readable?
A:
12:05
